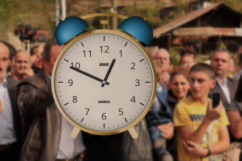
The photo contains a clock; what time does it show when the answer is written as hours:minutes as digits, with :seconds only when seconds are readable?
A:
12:49
